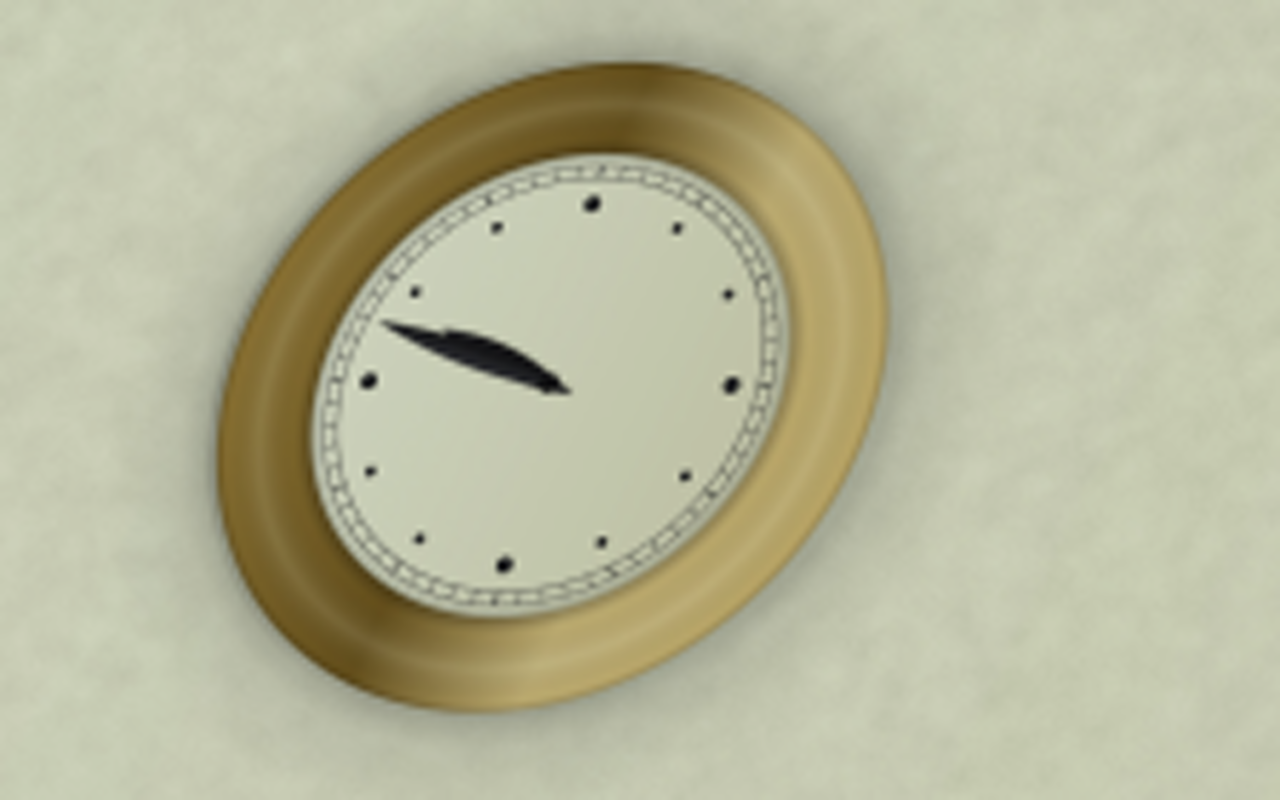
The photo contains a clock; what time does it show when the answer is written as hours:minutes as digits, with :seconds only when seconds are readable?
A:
9:48
